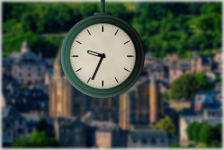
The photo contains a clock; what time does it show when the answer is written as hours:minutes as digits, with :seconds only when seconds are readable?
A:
9:34
